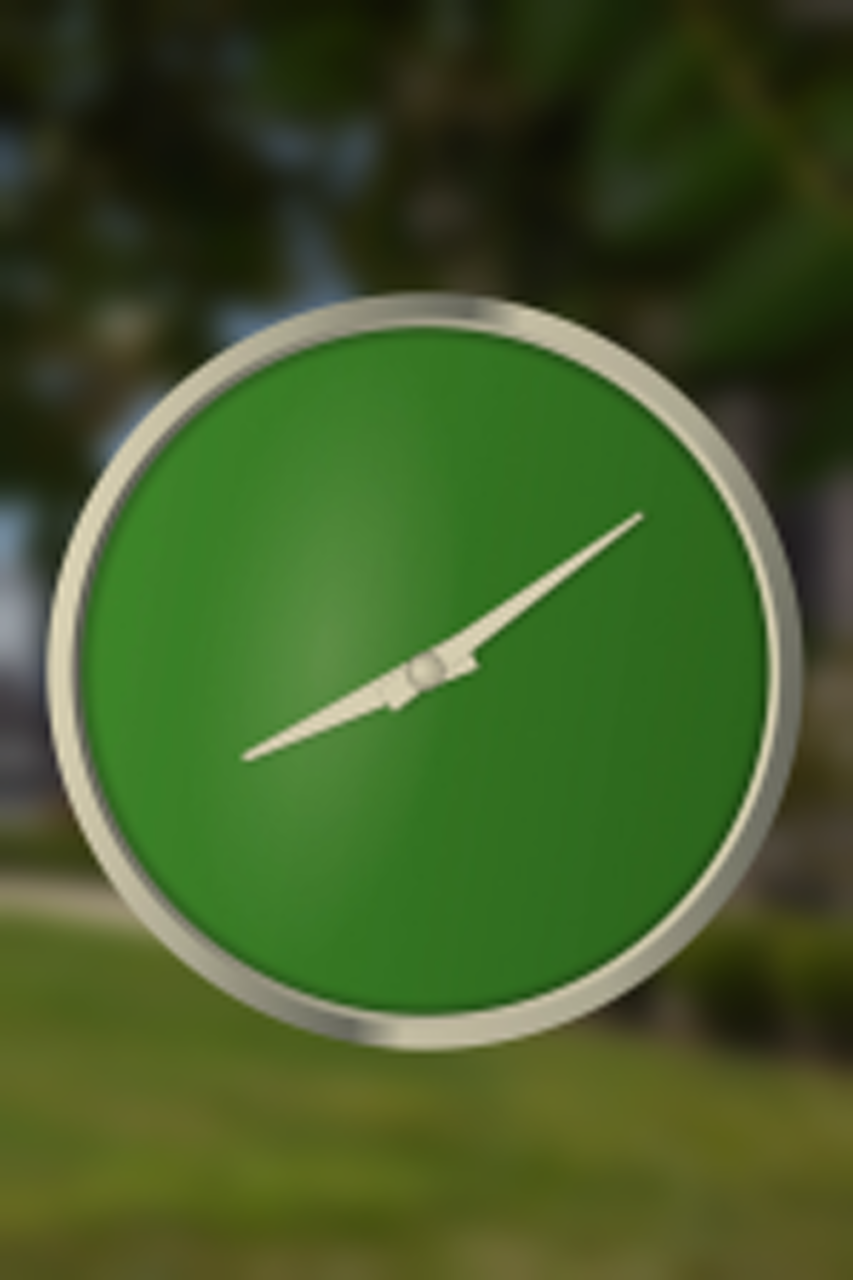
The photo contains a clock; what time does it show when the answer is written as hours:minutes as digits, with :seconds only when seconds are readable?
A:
8:09
